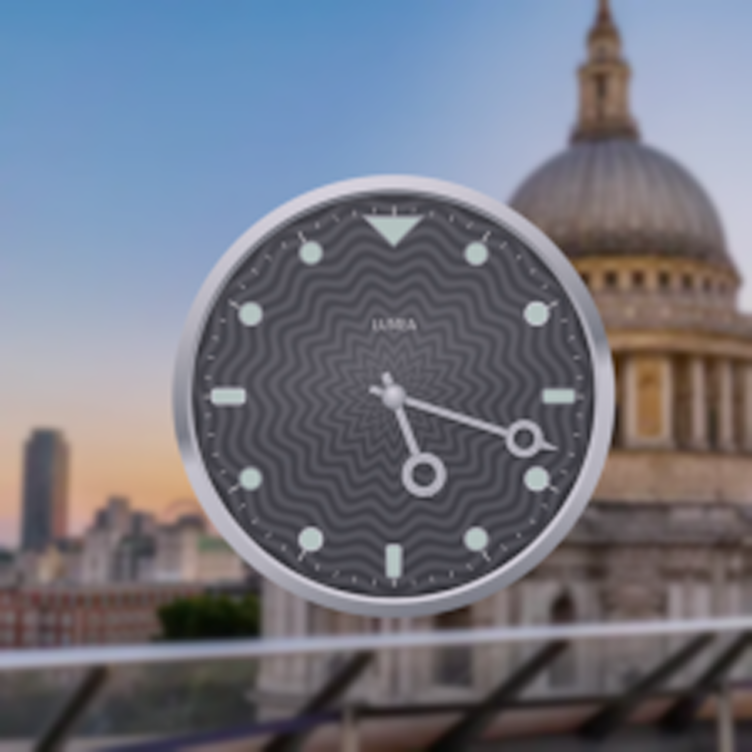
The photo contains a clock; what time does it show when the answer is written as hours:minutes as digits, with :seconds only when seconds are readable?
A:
5:18
